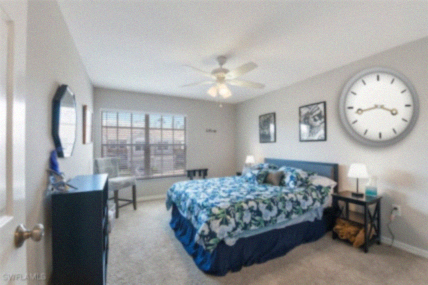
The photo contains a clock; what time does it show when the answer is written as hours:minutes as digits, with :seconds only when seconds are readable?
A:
3:43
